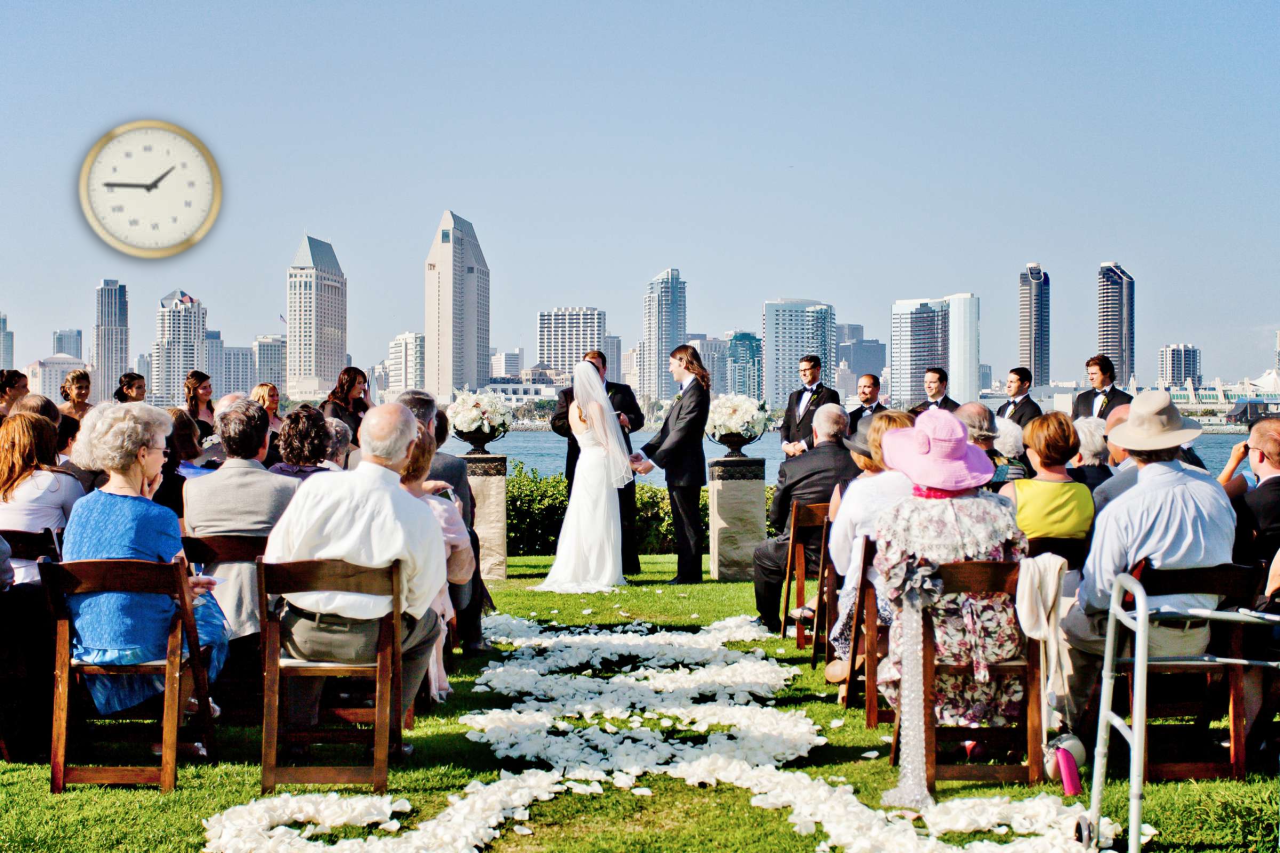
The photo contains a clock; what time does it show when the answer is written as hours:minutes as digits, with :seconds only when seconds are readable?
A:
1:46
